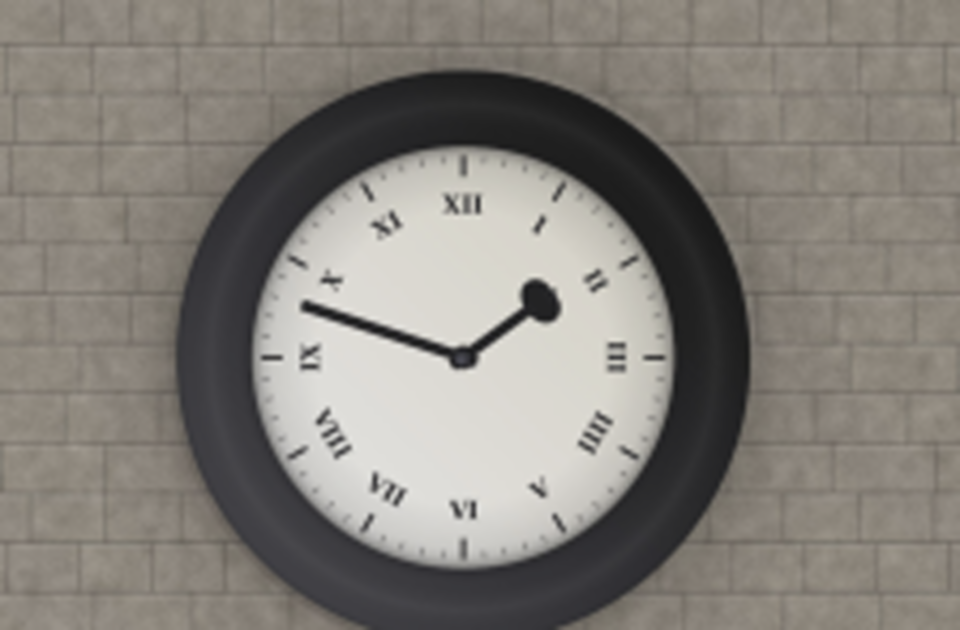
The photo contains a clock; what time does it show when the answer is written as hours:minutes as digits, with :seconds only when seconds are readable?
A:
1:48
